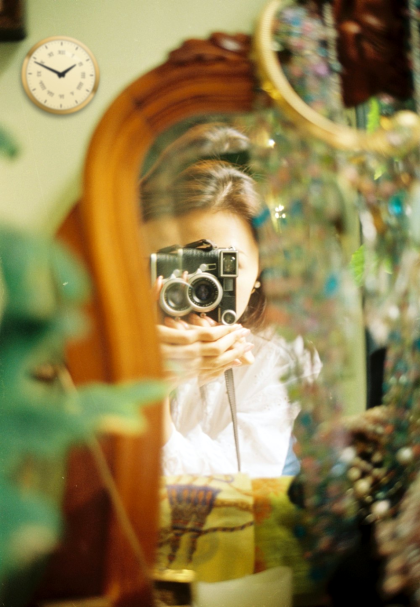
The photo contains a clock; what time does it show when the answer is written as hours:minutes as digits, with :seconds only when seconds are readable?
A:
1:49
